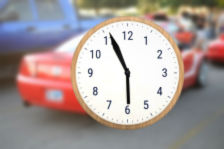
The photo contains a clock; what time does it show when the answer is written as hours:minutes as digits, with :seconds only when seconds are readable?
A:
5:56
